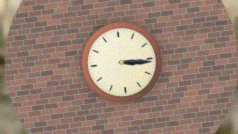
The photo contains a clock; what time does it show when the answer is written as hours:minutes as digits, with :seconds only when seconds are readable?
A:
3:16
